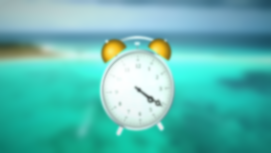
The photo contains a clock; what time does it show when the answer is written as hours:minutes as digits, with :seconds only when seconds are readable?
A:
4:21
